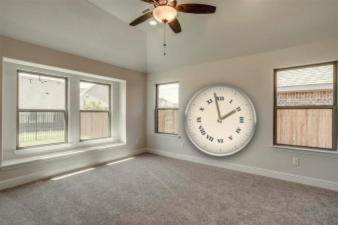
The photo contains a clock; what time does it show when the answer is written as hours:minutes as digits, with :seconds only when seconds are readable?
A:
1:58
